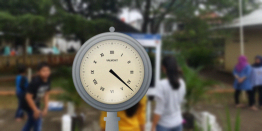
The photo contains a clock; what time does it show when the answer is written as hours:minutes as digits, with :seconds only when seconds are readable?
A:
4:22
